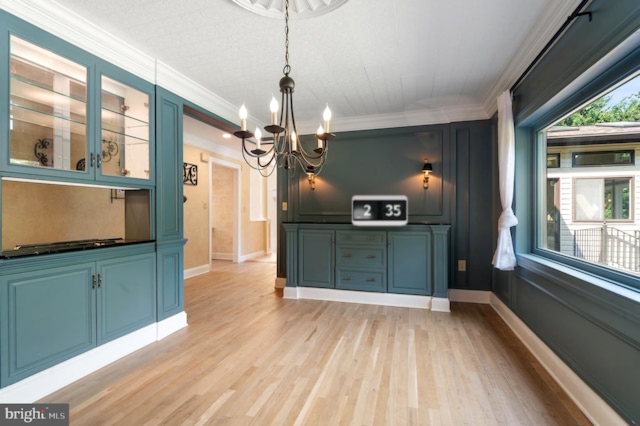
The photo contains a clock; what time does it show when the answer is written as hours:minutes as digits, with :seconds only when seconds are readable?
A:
2:35
